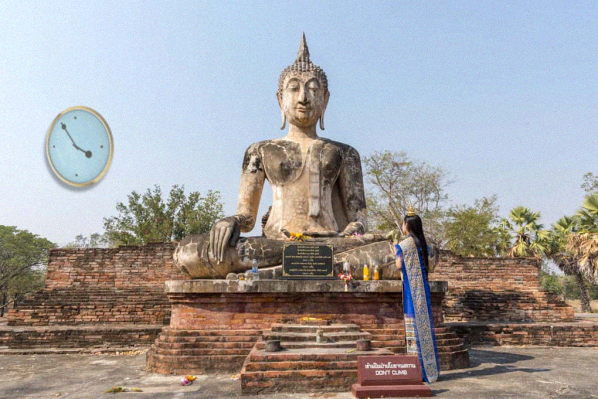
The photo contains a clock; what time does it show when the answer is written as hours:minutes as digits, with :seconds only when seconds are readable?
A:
3:54
